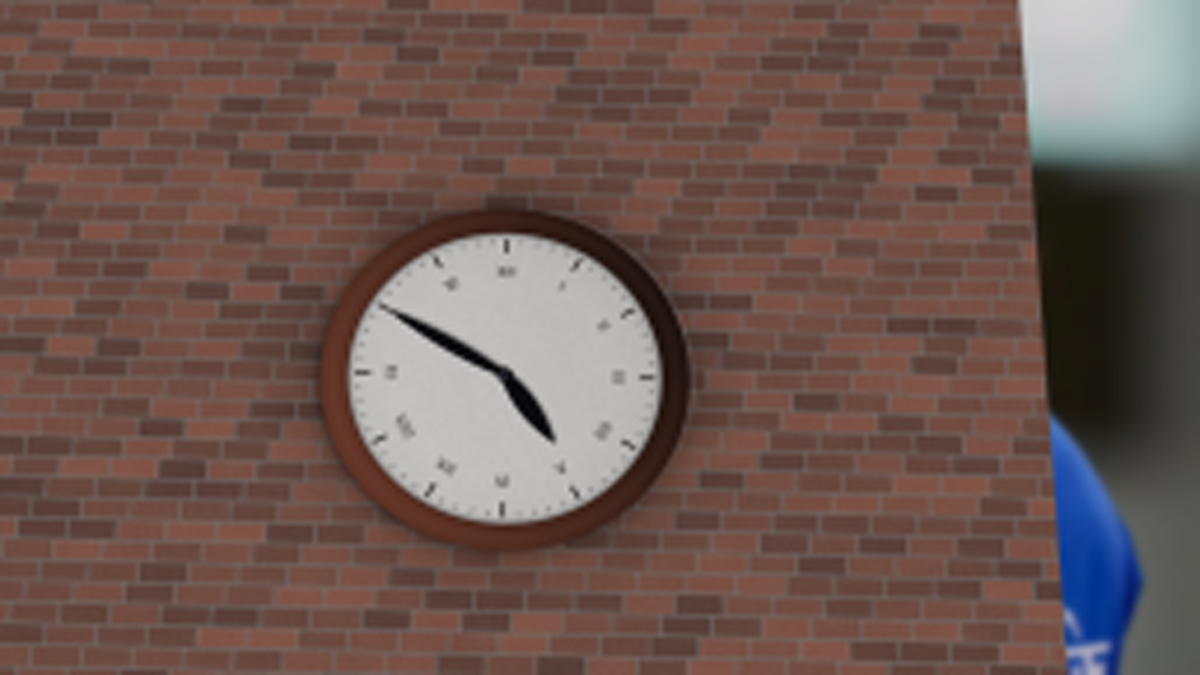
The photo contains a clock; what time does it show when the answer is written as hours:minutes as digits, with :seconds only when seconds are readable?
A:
4:50
